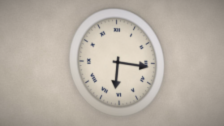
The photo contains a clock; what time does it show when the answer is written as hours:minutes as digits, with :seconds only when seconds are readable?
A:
6:16
